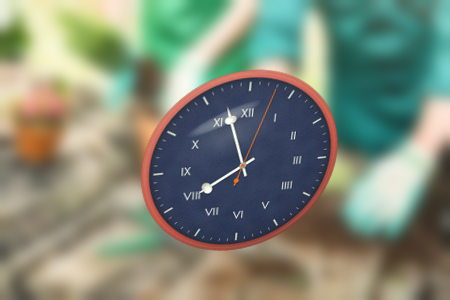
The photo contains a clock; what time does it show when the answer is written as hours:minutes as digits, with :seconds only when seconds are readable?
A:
7:57:03
